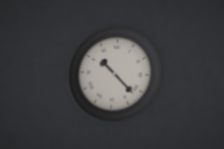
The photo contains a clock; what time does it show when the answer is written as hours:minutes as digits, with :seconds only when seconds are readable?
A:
10:22
